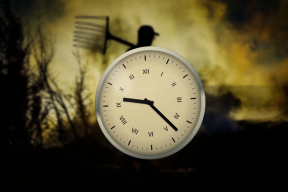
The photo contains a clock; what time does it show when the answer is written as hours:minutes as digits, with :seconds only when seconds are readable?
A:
9:23
